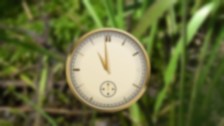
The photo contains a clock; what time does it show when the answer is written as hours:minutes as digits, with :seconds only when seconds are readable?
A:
10:59
